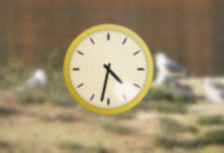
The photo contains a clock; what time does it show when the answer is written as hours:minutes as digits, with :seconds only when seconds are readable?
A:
4:32
